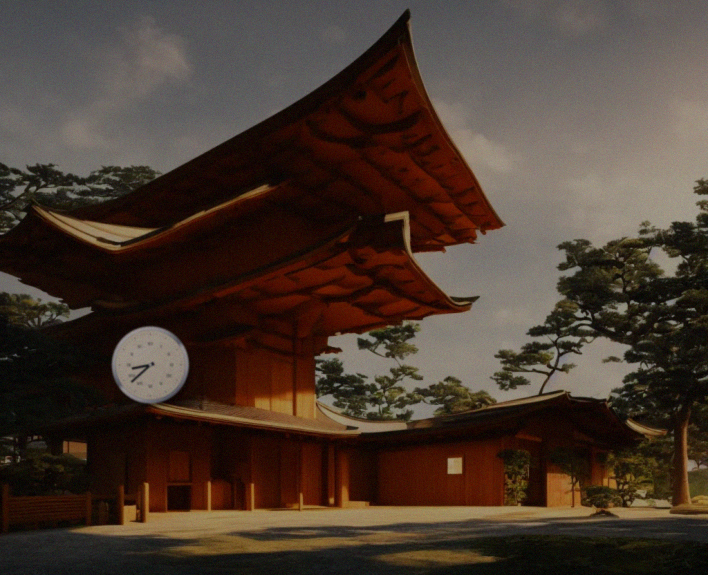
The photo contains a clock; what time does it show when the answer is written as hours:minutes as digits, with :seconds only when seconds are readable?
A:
8:38
